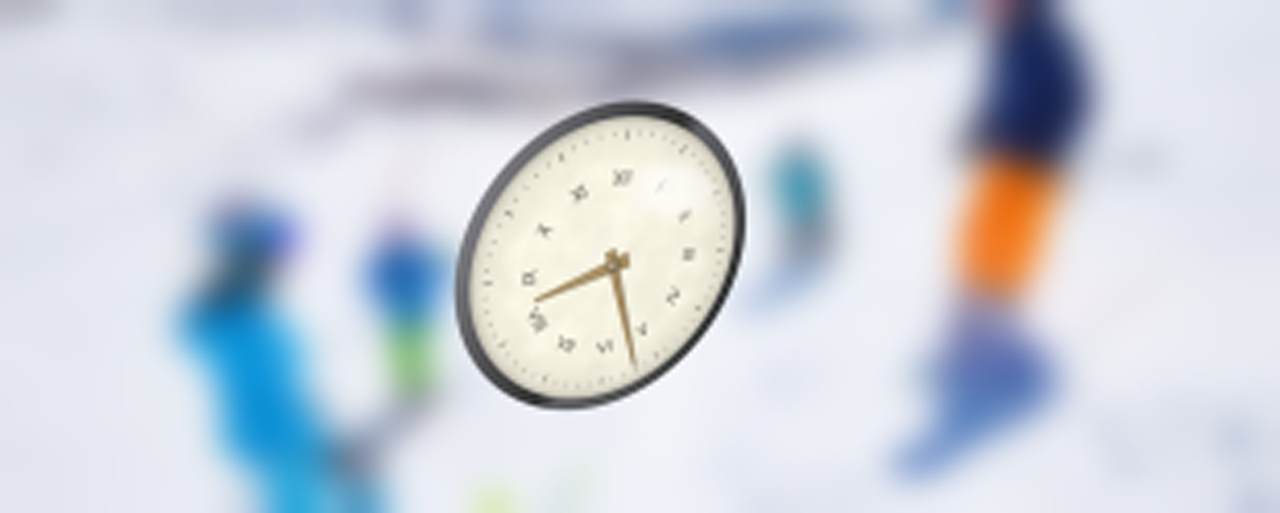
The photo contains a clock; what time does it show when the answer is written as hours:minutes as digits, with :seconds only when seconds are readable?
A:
8:27
